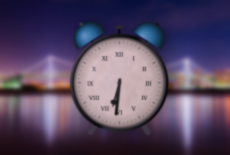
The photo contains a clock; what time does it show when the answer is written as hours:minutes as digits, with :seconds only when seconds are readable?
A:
6:31
